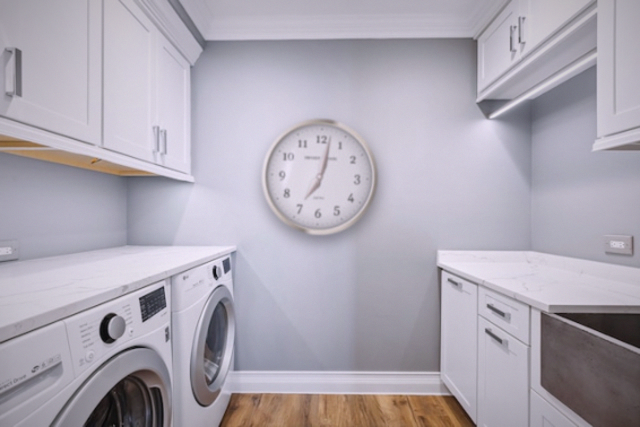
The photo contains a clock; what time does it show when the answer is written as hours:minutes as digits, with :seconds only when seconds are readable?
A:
7:02
